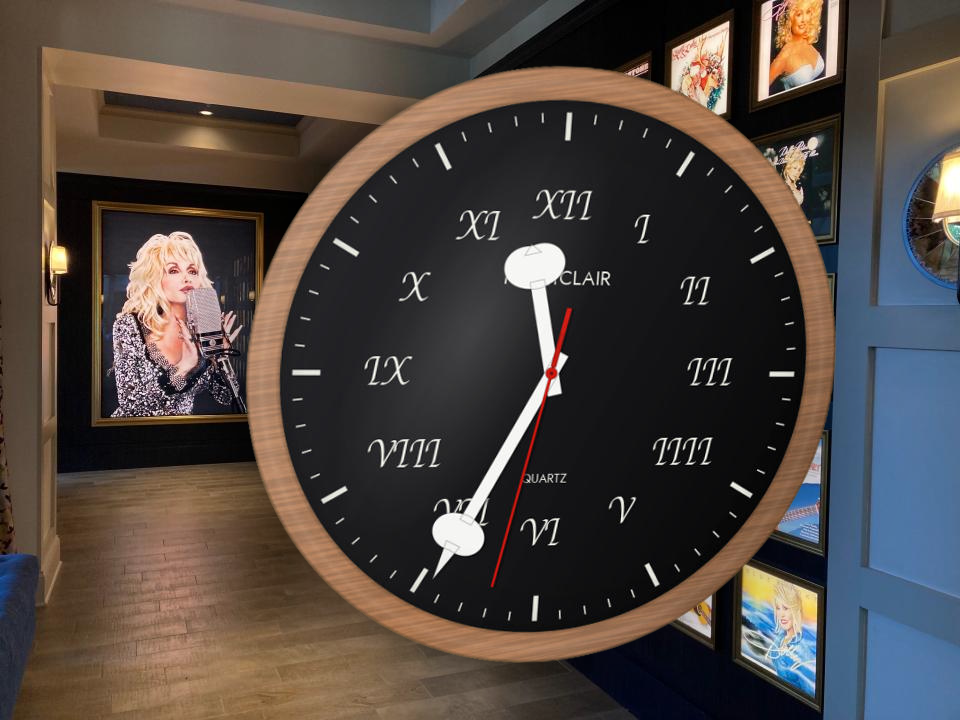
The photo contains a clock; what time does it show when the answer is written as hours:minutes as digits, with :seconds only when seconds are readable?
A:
11:34:32
